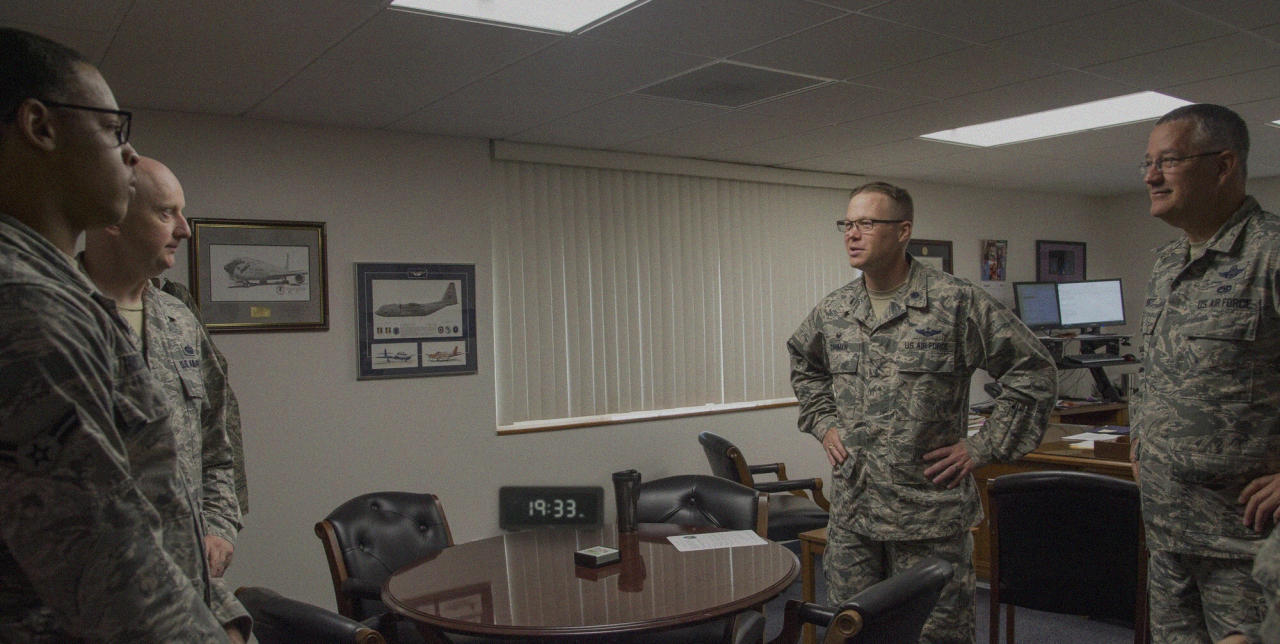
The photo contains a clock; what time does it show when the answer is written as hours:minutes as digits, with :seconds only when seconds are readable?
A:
19:33
